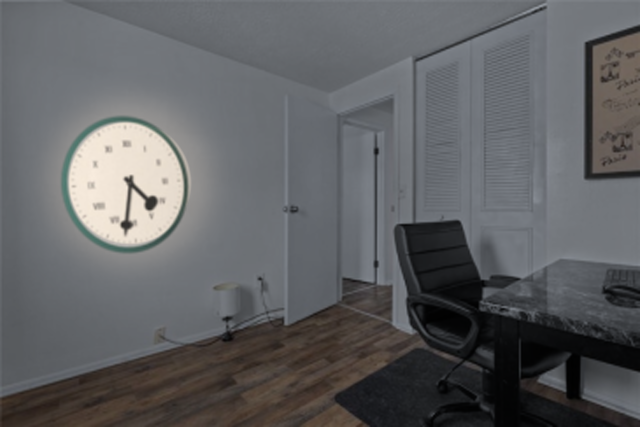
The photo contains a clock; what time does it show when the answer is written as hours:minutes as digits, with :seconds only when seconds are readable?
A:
4:32
